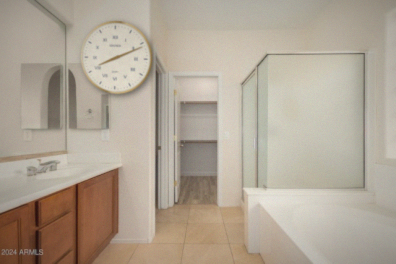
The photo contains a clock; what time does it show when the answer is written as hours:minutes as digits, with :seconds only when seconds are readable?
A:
8:11
